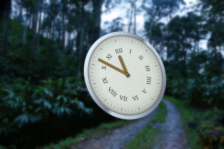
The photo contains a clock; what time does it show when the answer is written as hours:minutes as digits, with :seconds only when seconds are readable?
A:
11:52
